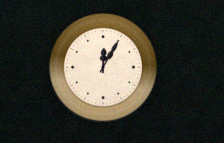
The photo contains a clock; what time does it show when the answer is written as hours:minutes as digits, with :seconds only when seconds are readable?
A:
12:05
